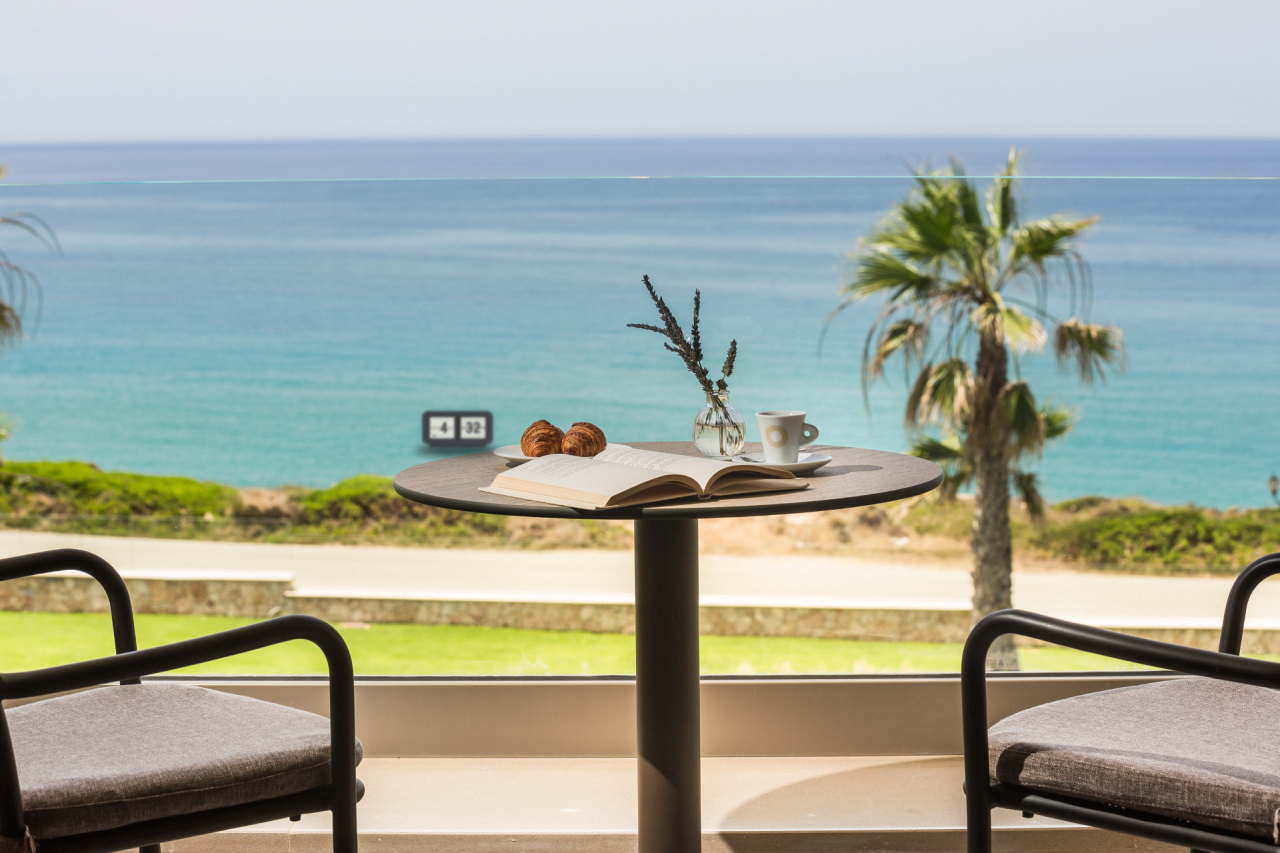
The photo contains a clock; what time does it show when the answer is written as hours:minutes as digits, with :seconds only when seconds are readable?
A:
4:32
